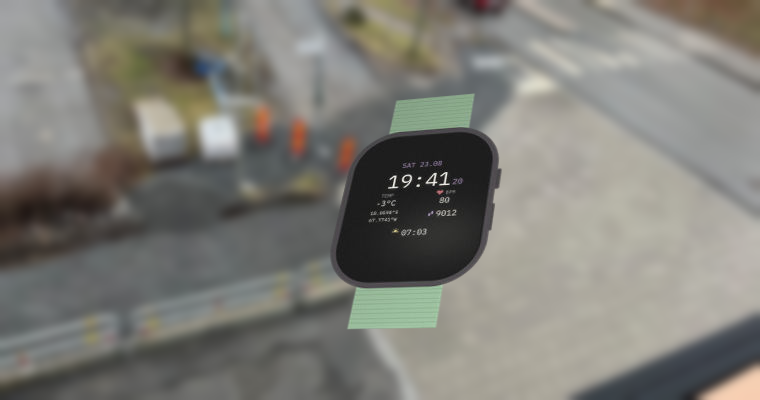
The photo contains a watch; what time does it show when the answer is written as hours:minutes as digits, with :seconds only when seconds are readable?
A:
19:41:20
